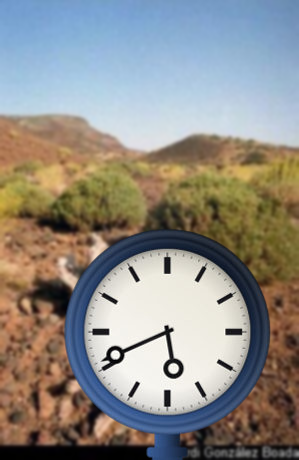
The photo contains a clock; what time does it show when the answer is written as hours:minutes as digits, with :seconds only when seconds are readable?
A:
5:41
